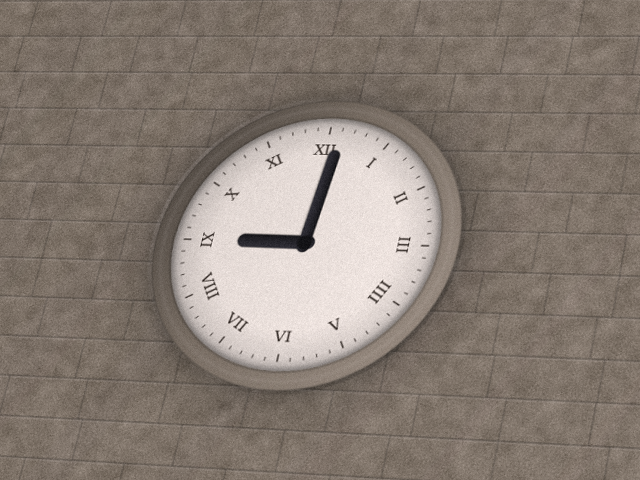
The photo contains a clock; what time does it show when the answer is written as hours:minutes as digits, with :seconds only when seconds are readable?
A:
9:01
